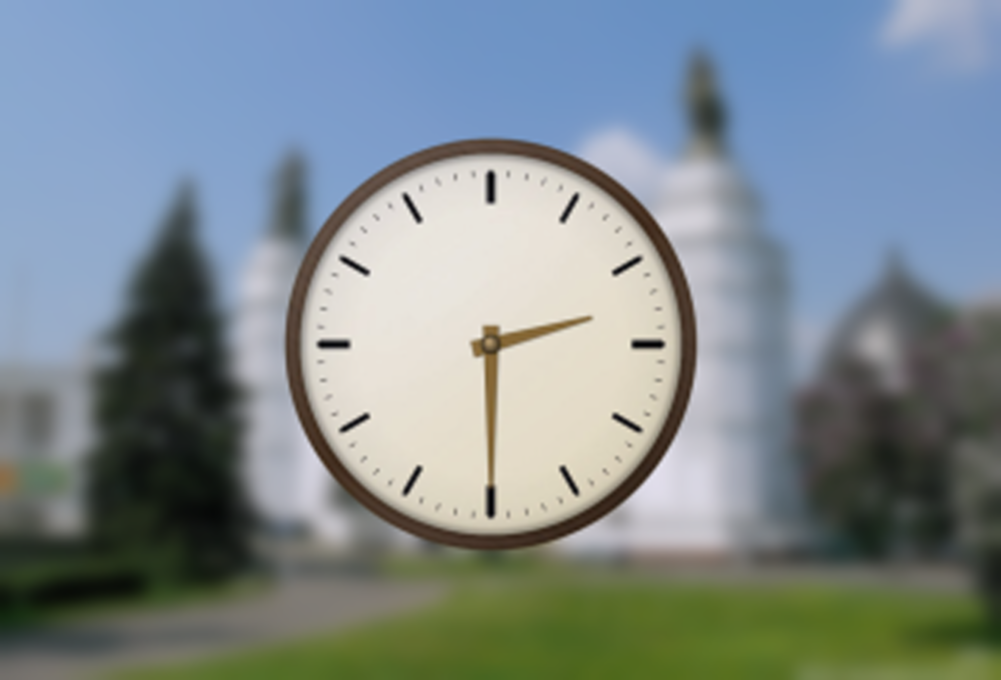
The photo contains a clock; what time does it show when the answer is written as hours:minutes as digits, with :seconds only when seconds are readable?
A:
2:30
